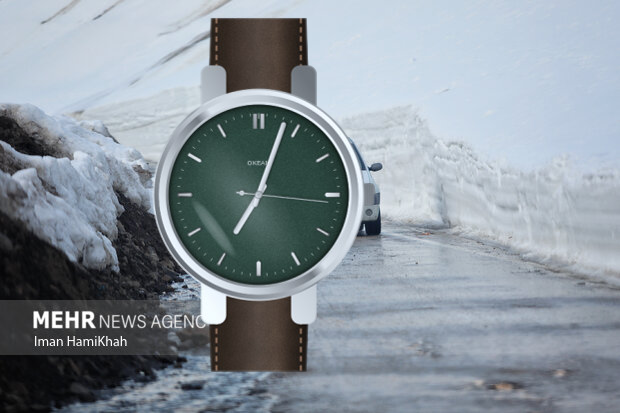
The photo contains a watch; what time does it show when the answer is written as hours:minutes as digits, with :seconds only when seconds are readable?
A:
7:03:16
